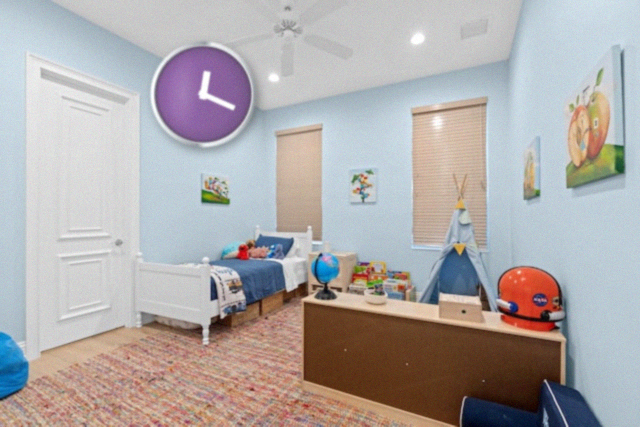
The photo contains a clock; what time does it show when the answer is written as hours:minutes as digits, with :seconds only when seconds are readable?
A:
12:19
